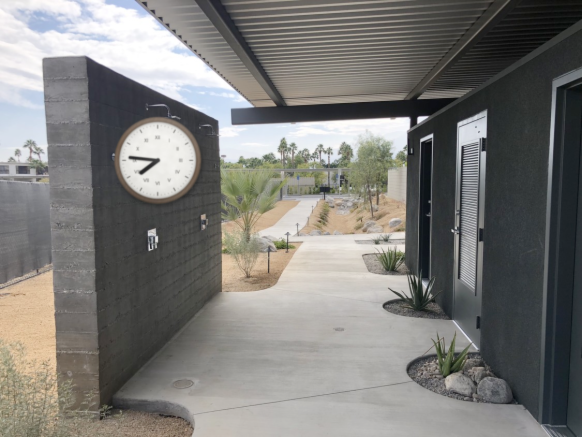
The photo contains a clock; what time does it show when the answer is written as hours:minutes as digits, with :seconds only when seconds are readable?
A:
7:46
